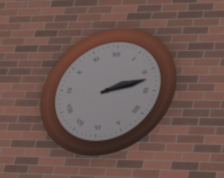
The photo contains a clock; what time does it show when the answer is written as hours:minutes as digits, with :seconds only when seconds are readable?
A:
2:12
